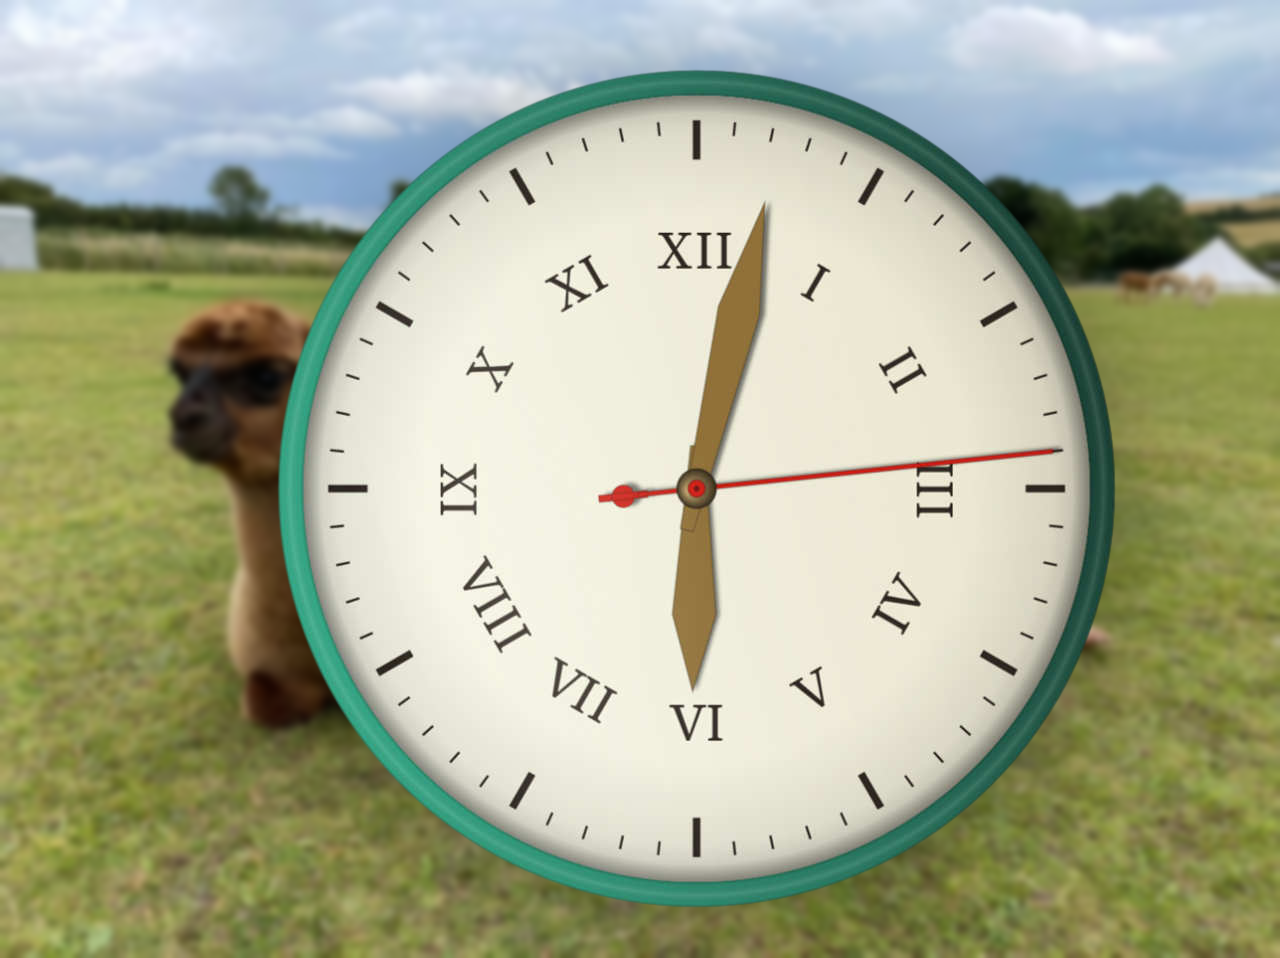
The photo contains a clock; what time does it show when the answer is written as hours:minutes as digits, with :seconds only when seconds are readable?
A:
6:02:14
